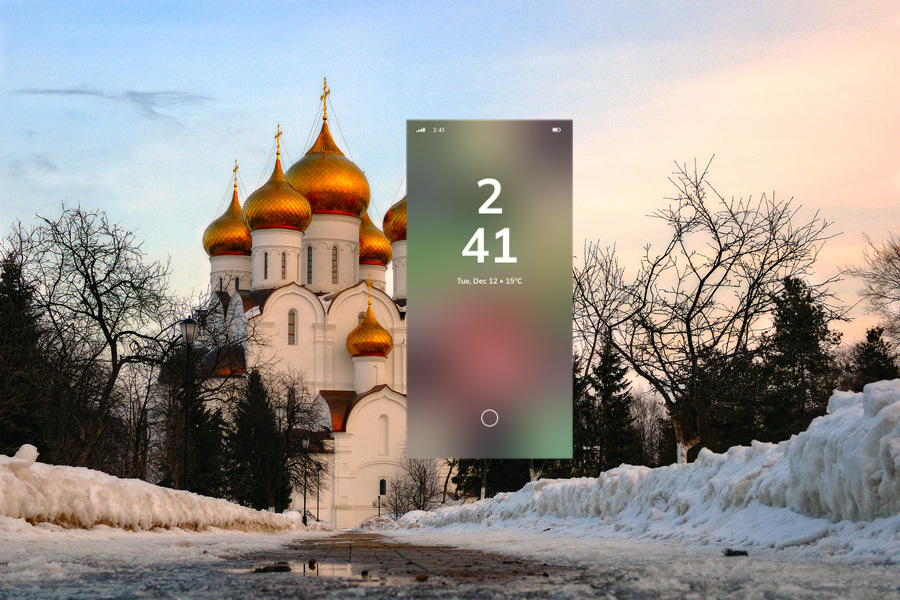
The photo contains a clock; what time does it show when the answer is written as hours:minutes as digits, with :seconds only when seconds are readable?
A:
2:41
